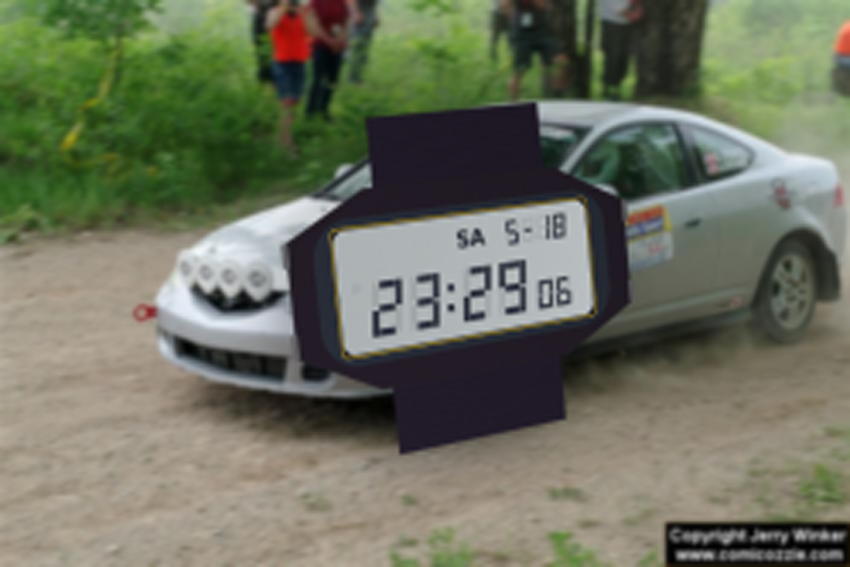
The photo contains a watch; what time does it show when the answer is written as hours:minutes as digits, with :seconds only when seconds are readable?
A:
23:29:06
